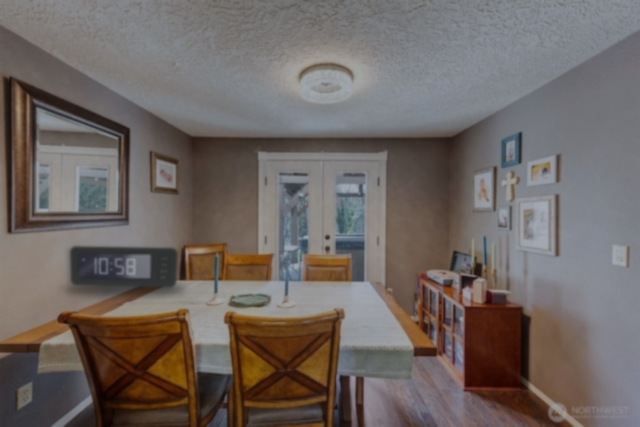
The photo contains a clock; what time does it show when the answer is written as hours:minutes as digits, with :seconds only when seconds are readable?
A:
10:58
